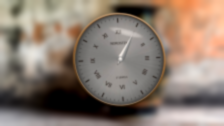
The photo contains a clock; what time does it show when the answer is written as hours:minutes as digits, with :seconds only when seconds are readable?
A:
1:05
